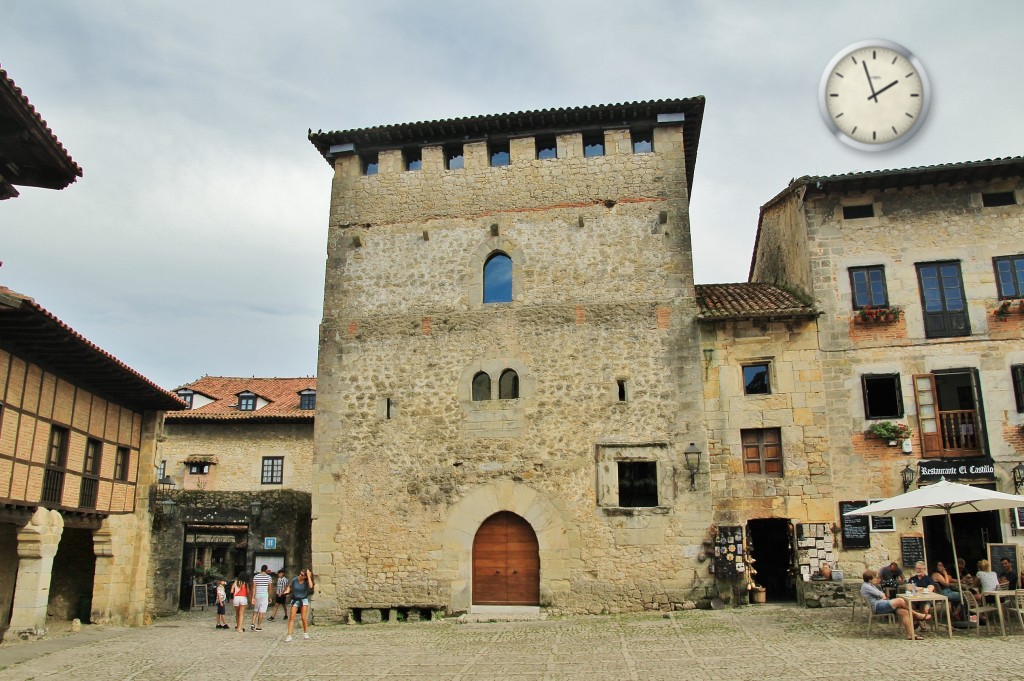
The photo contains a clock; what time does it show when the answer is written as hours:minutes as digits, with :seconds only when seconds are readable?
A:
1:57
